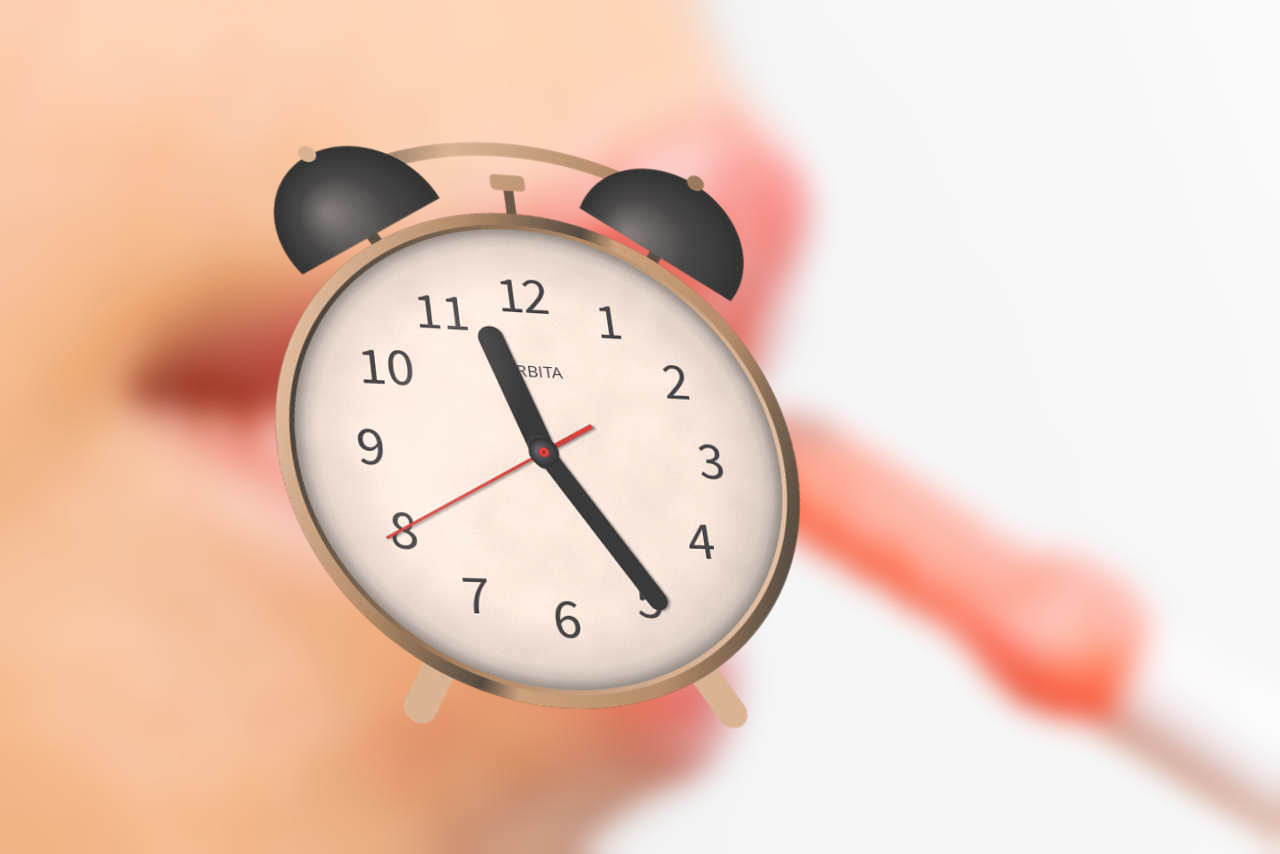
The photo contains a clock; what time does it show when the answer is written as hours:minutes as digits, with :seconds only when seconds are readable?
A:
11:24:40
